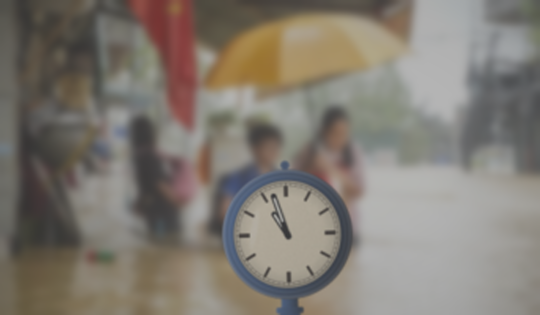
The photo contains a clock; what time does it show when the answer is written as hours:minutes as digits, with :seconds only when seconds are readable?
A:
10:57
